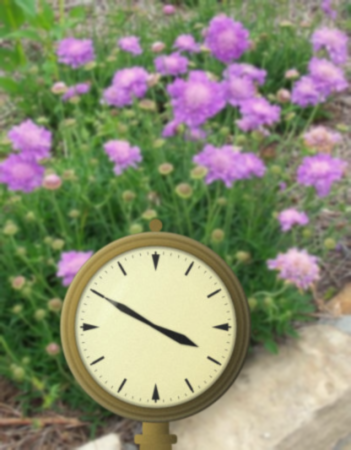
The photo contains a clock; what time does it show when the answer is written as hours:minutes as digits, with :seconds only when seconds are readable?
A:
3:50
